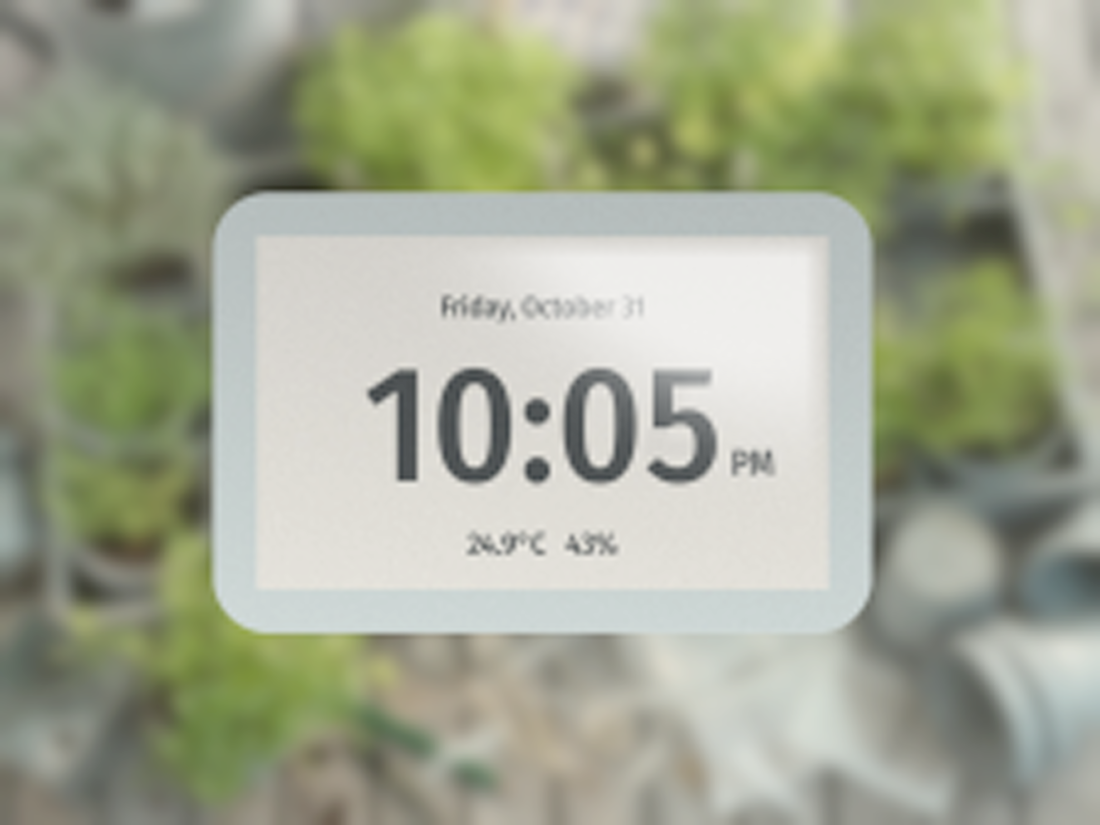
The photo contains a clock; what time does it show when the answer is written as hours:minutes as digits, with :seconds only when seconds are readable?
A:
10:05
